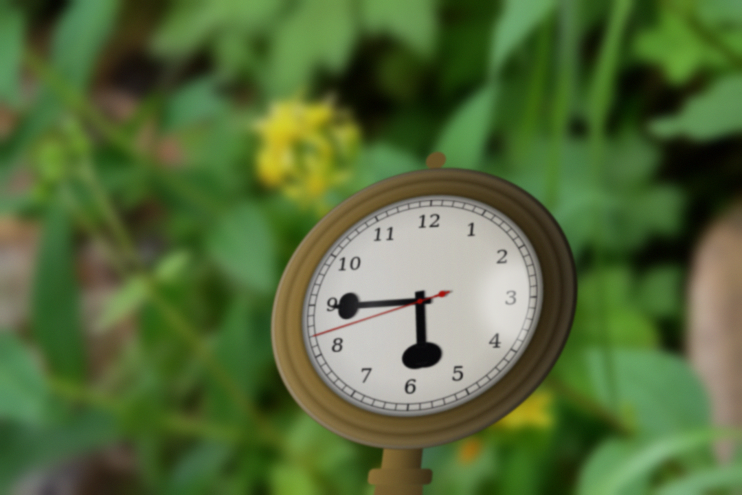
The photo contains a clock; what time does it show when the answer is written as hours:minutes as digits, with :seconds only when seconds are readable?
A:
5:44:42
